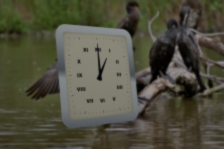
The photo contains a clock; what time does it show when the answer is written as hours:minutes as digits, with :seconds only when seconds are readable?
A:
1:00
